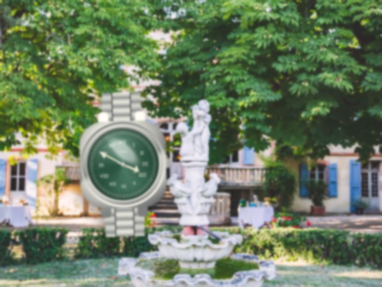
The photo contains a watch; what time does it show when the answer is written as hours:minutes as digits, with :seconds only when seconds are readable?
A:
3:50
